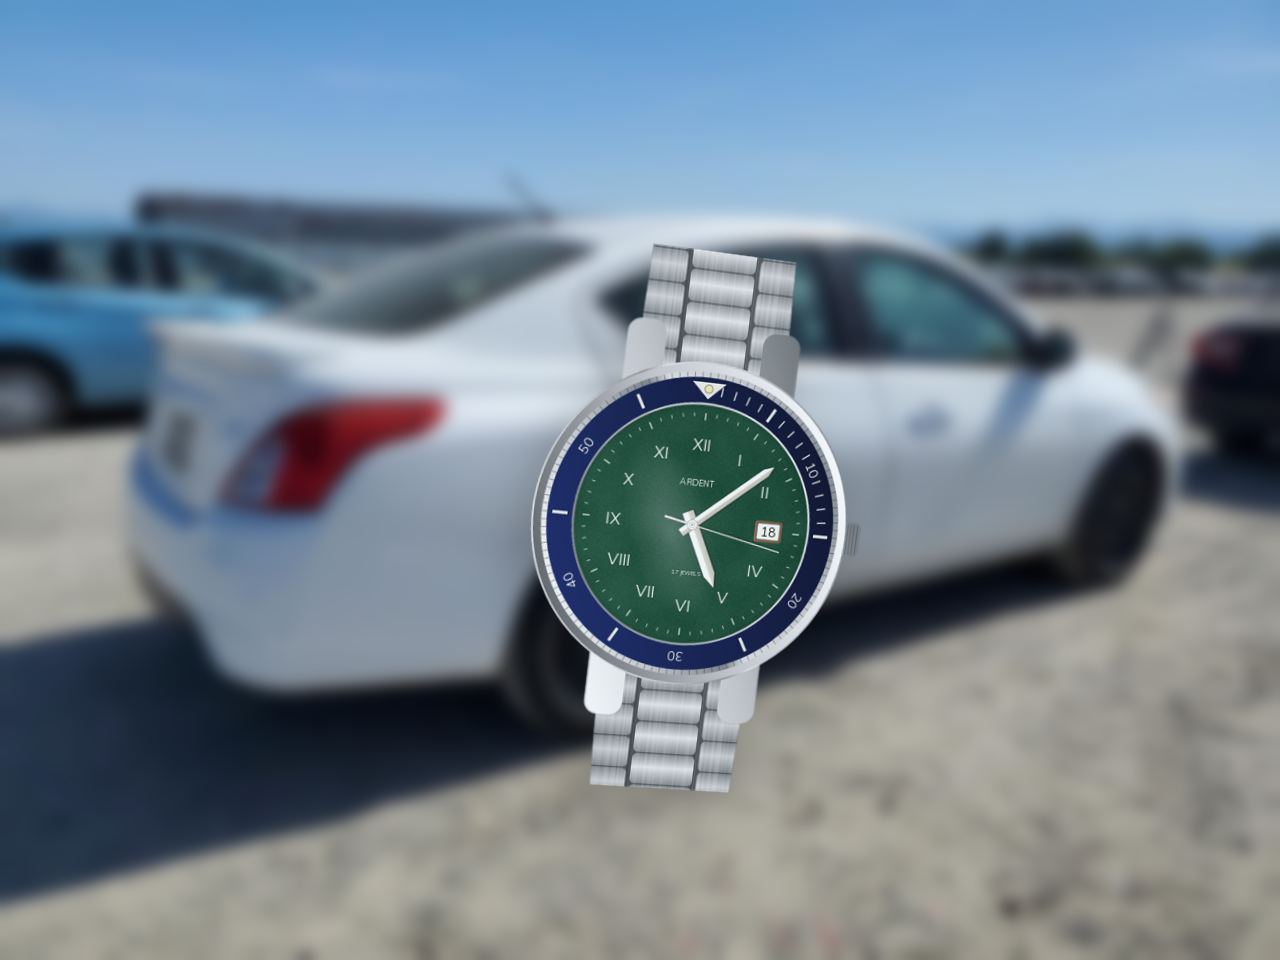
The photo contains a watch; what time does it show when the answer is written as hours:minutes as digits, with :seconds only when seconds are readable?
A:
5:08:17
